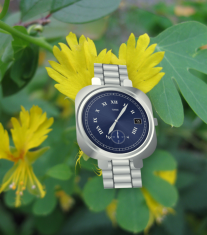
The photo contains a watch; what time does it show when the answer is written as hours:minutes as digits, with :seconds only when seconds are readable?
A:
7:06
